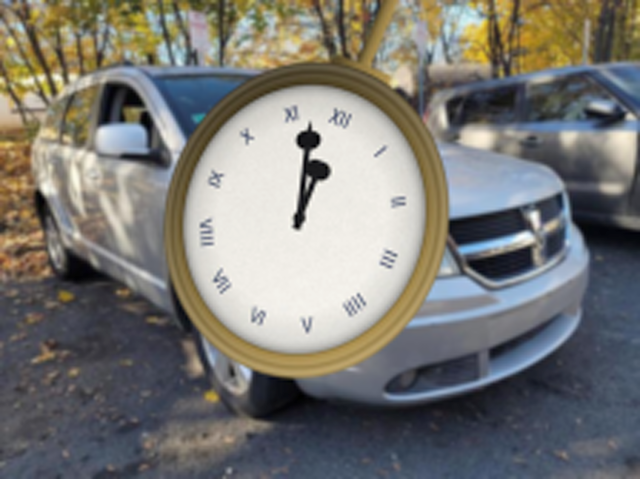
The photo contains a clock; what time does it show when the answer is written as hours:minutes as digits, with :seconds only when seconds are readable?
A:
11:57
